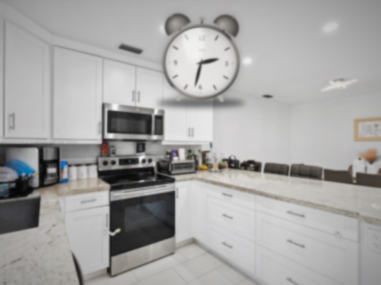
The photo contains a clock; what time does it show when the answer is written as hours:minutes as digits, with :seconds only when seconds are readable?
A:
2:32
